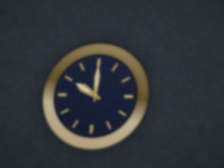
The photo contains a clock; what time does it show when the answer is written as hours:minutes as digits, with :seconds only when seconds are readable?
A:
10:00
